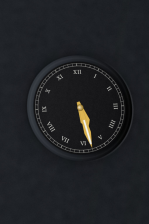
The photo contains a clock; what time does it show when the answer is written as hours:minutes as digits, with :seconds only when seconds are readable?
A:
5:28
